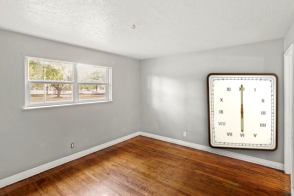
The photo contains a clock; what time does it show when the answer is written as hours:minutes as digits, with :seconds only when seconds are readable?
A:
6:00
